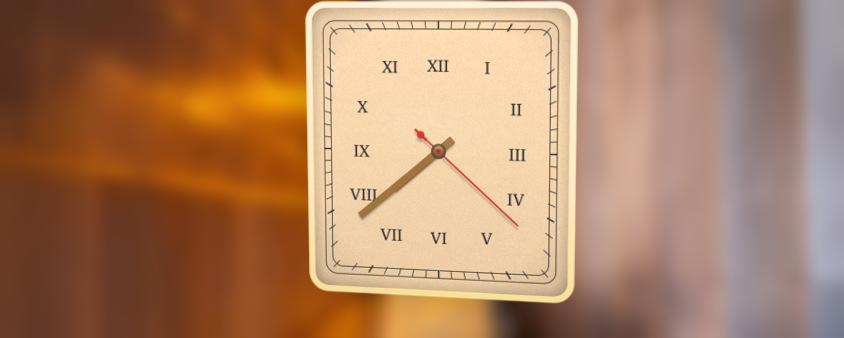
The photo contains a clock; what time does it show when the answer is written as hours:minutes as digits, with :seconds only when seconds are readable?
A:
7:38:22
